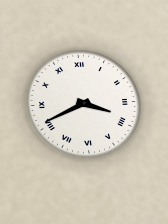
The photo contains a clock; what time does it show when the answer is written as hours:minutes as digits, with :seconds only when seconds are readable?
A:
3:41
